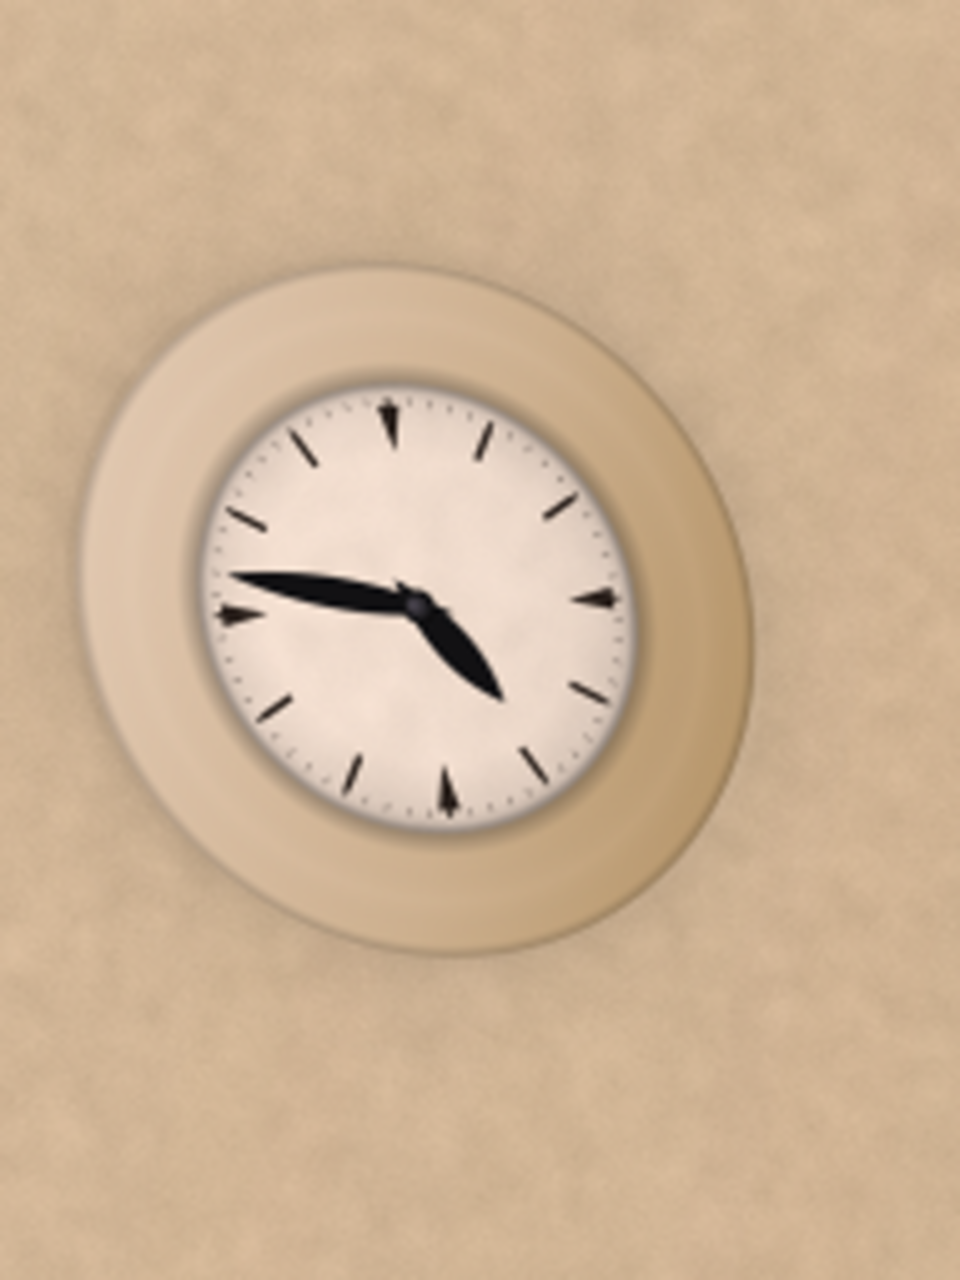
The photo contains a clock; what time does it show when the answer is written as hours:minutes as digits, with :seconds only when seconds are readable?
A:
4:47
